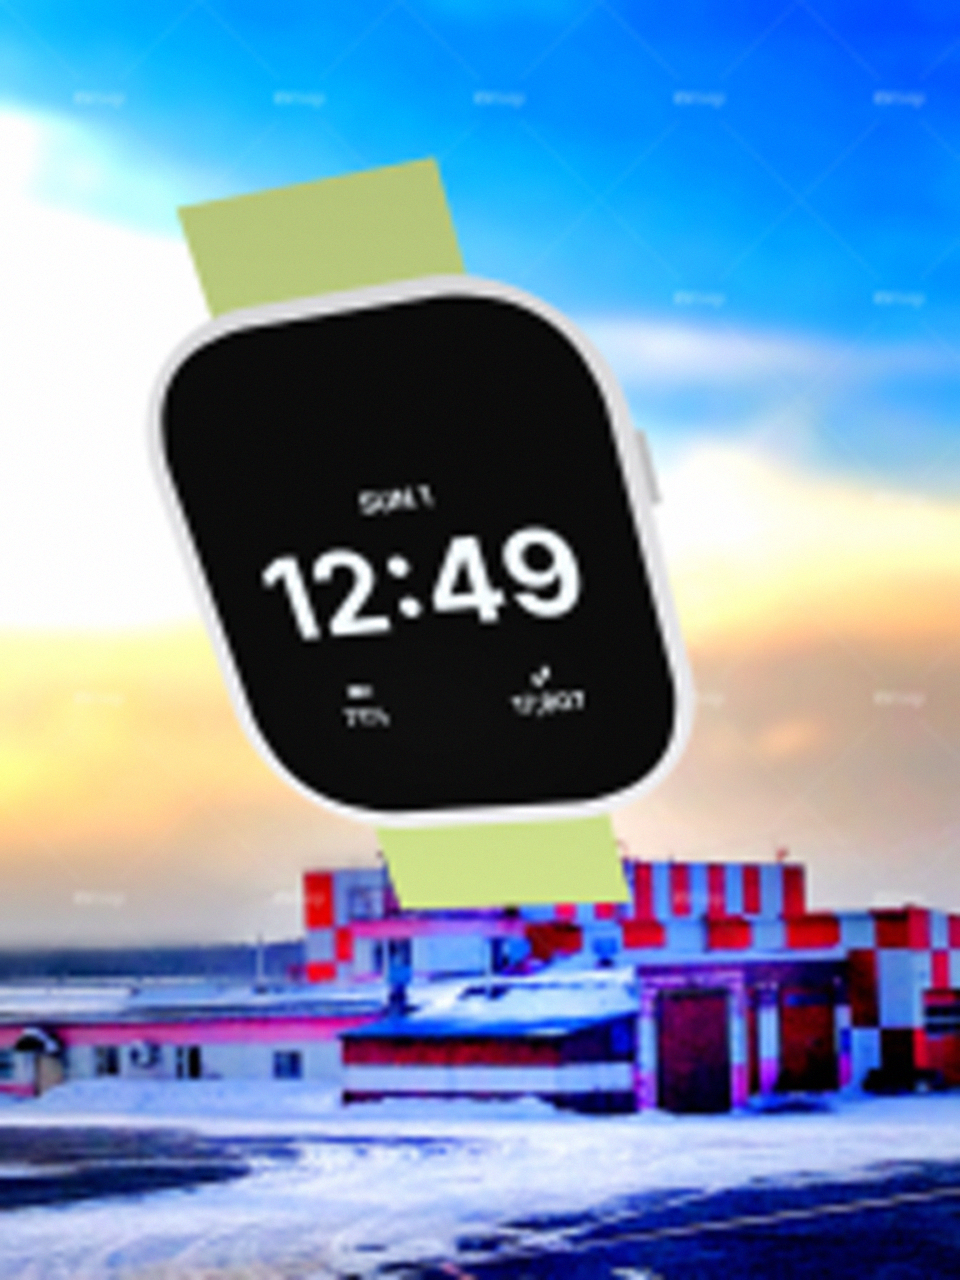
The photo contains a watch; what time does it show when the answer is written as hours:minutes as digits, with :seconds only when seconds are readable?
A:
12:49
